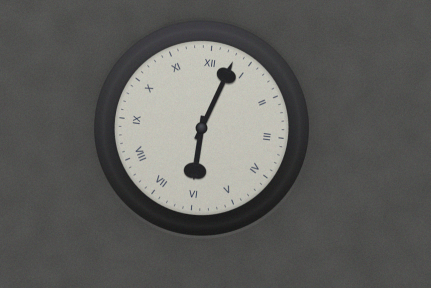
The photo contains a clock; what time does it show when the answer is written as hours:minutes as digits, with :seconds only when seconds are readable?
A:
6:03
